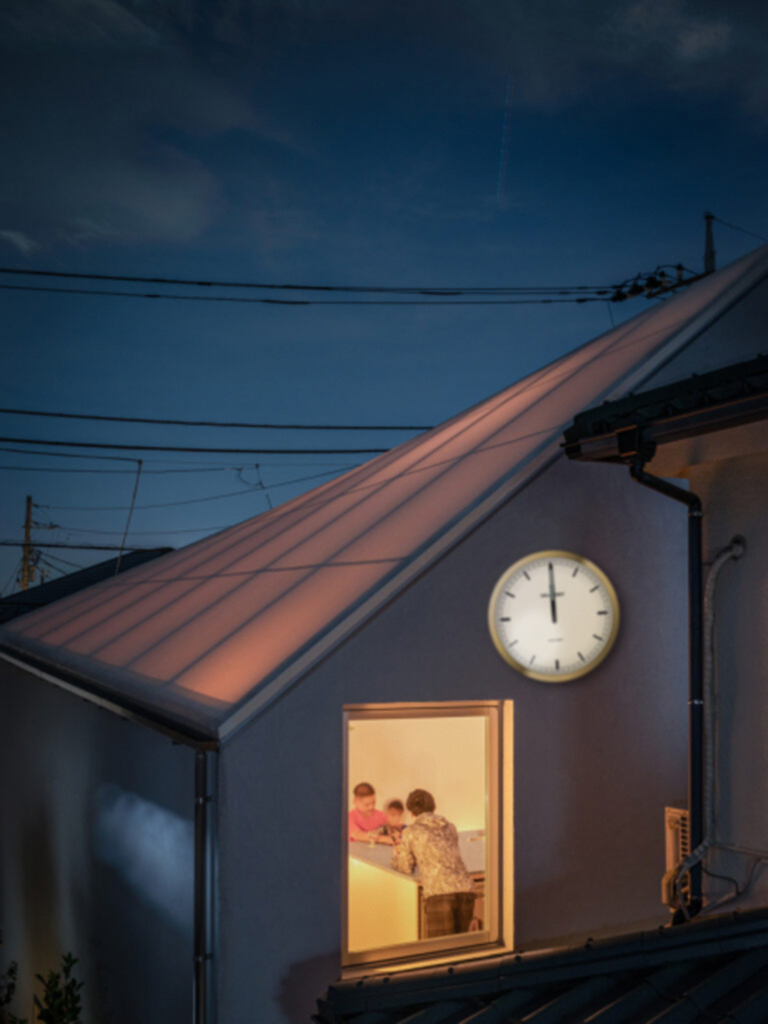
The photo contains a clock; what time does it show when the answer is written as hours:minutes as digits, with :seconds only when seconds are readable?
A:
12:00
